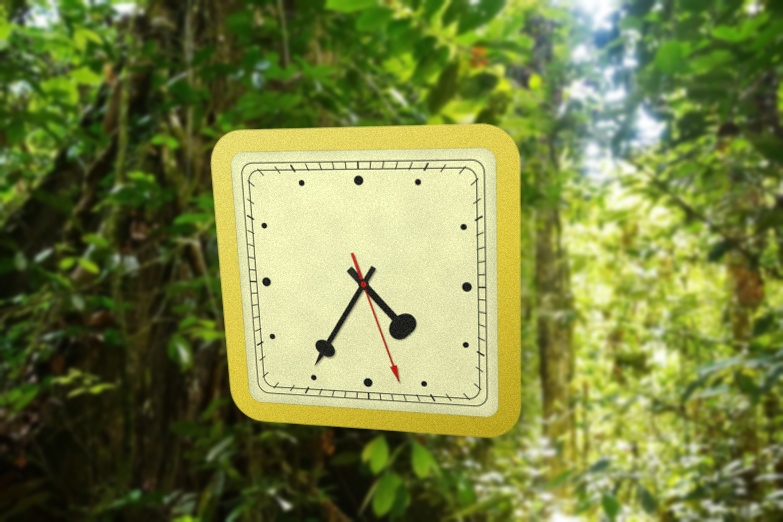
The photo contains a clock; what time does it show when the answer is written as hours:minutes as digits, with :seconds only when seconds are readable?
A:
4:35:27
